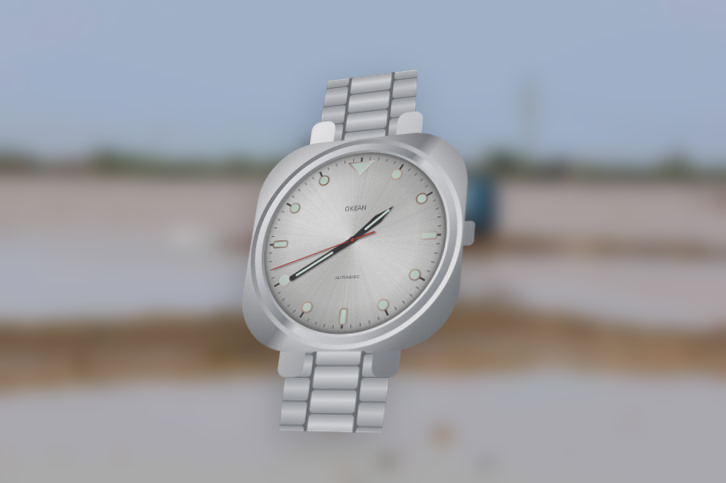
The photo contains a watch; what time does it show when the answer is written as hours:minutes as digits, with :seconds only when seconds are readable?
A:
1:39:42
